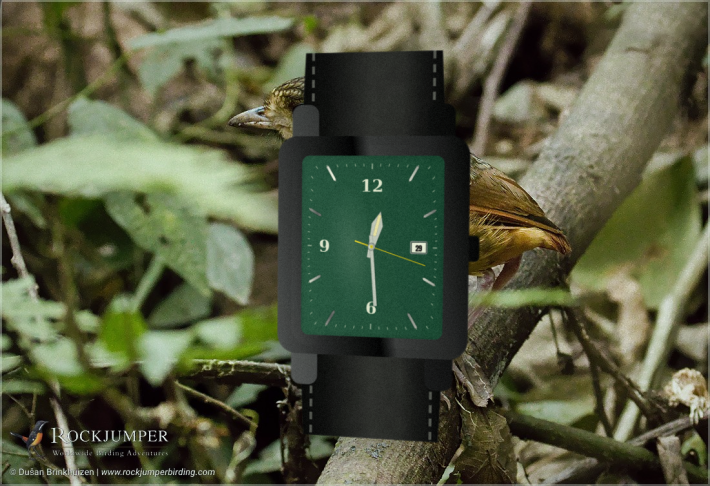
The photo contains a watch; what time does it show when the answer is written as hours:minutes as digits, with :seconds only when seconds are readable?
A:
12:29:18
